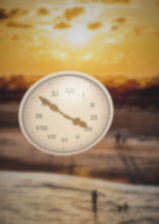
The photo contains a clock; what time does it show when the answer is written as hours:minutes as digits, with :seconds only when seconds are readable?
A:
3:51
